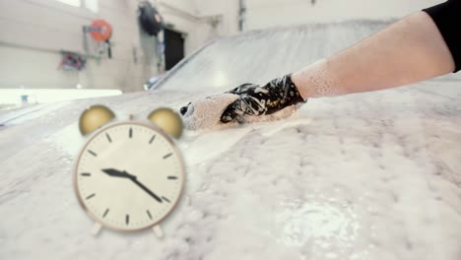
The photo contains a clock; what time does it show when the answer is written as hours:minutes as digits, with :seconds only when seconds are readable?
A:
9:21
